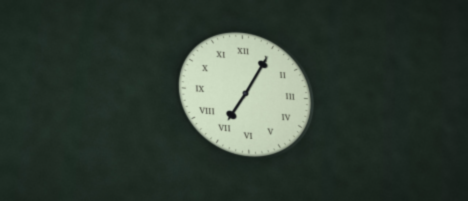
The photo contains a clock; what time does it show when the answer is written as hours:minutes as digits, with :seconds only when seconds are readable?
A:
7:05
